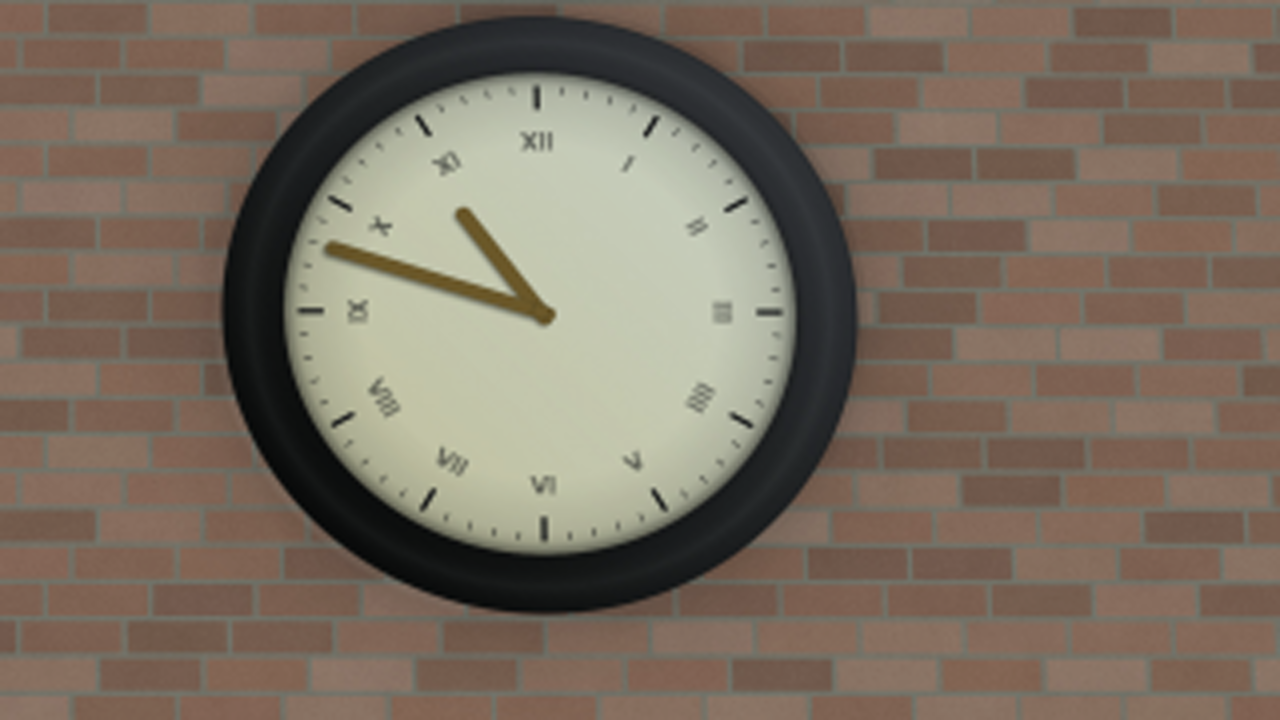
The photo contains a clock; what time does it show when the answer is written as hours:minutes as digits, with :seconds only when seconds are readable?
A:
10:48
